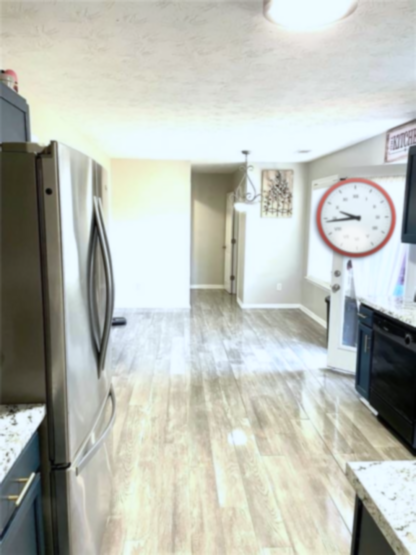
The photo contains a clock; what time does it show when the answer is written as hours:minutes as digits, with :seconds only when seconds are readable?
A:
9:44
